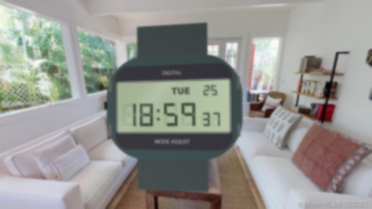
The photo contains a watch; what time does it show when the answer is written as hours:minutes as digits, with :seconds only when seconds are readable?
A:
18:59:37
